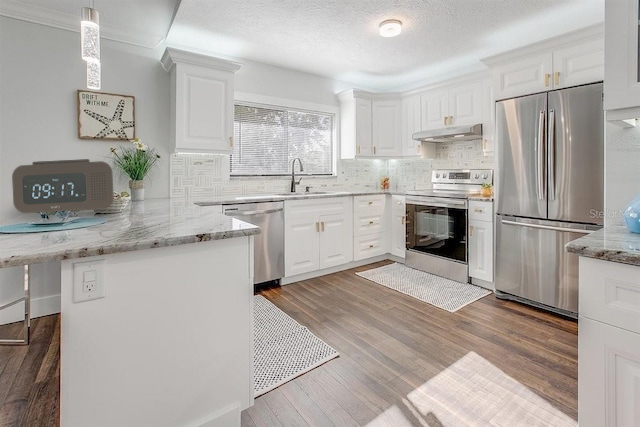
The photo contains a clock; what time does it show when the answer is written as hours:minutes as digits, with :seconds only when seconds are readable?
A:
9:17
